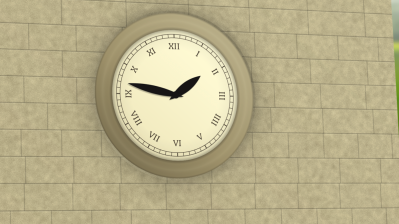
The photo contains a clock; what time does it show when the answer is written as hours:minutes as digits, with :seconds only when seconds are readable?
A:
1:47
